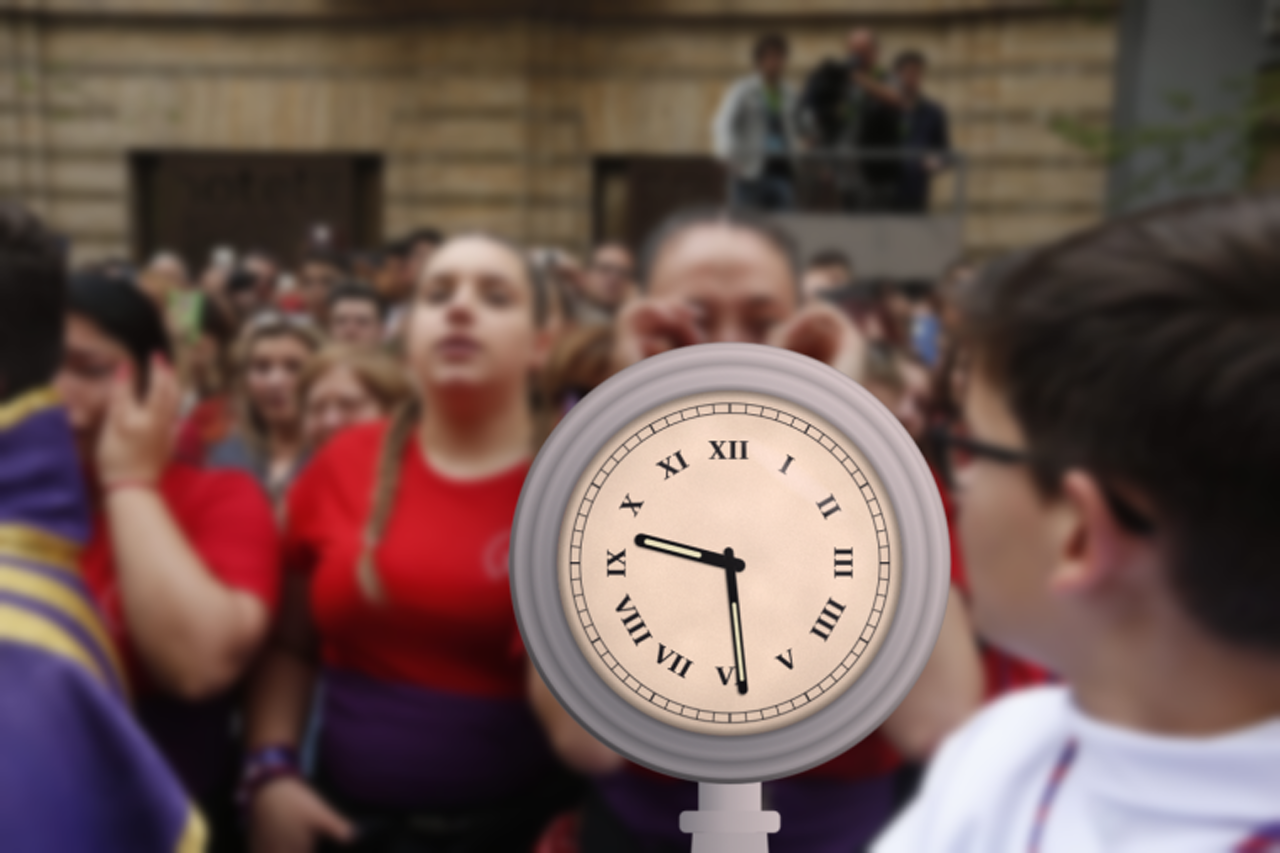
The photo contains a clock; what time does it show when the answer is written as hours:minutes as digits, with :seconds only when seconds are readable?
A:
9:29
